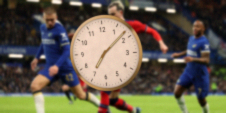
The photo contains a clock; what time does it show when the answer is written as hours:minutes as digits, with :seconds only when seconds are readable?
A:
7:08
